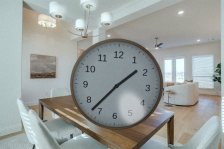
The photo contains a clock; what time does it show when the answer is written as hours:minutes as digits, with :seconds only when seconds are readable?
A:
1:37
